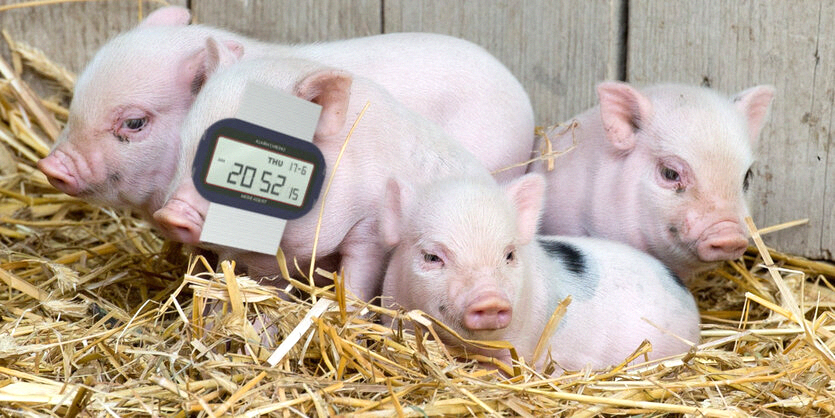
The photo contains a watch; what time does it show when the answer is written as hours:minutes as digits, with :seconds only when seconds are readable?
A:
20:52:15
